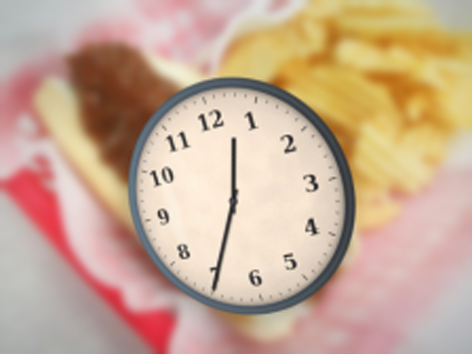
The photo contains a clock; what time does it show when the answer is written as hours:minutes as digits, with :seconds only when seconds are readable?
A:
12:35
